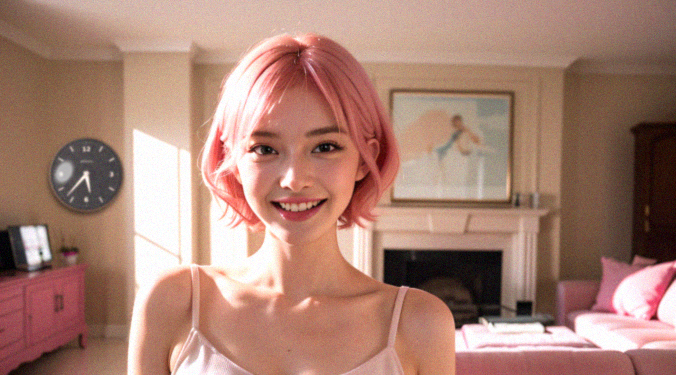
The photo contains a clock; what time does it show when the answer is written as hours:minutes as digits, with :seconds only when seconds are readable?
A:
5:37
